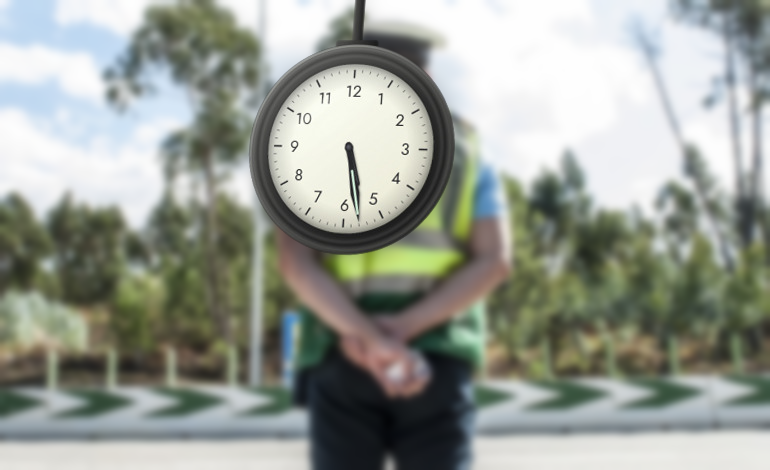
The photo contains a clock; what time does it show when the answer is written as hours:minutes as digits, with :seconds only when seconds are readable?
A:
5:28
